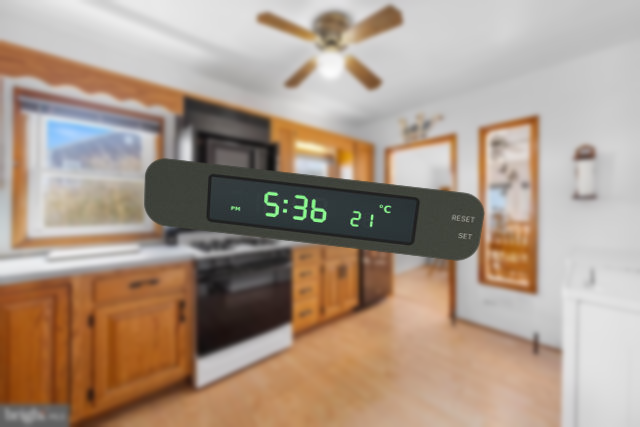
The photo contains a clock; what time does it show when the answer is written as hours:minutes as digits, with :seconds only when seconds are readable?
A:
5:36
